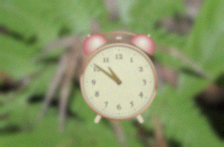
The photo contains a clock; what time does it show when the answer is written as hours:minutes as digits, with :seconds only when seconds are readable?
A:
10:51
